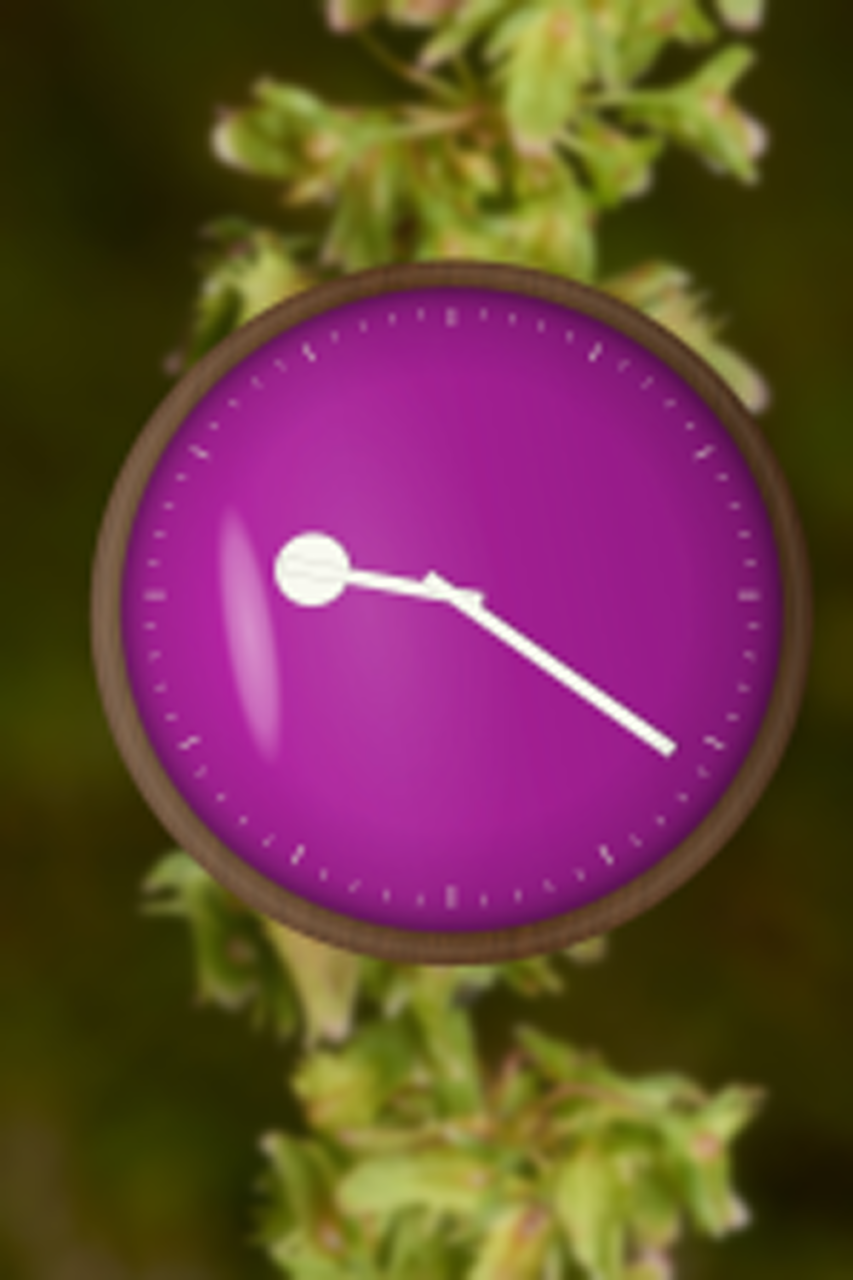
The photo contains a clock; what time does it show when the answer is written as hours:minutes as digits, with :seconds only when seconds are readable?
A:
9:21
